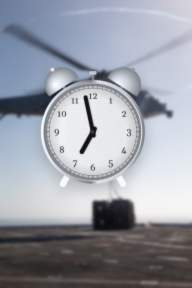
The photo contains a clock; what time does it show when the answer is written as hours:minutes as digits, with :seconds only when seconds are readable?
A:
6:58
